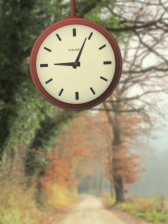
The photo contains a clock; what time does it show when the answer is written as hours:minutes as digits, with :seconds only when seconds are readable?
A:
9:04
